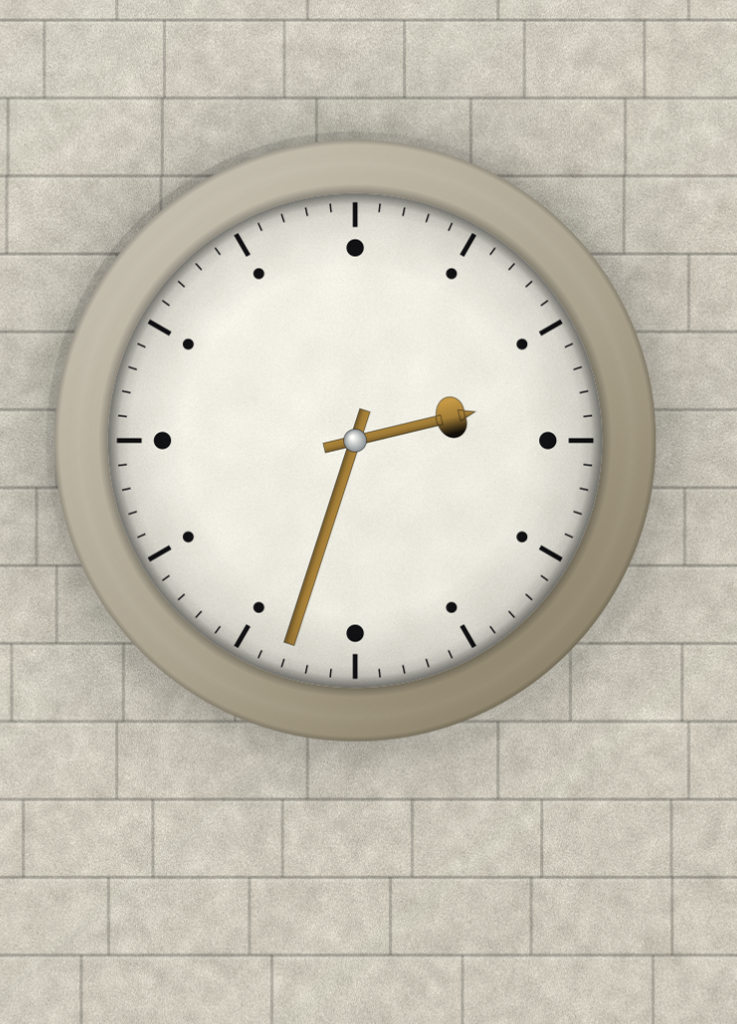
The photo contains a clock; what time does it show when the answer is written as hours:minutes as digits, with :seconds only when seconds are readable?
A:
2:33
